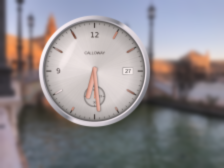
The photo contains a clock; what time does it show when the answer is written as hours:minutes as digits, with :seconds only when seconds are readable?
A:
6:29
